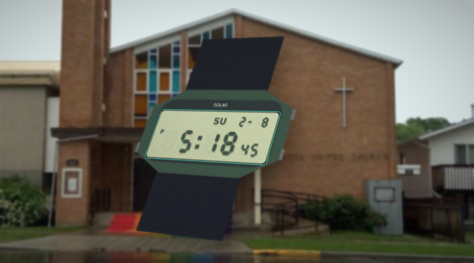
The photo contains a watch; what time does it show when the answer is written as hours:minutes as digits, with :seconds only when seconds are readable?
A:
5:18:45
